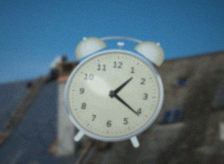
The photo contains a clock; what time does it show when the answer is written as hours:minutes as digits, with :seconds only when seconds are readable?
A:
1:21
